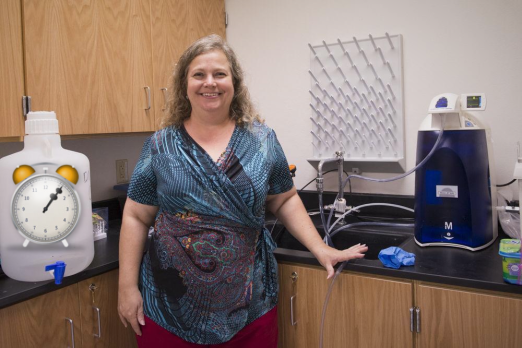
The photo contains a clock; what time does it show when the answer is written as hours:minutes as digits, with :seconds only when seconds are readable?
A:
1:06
